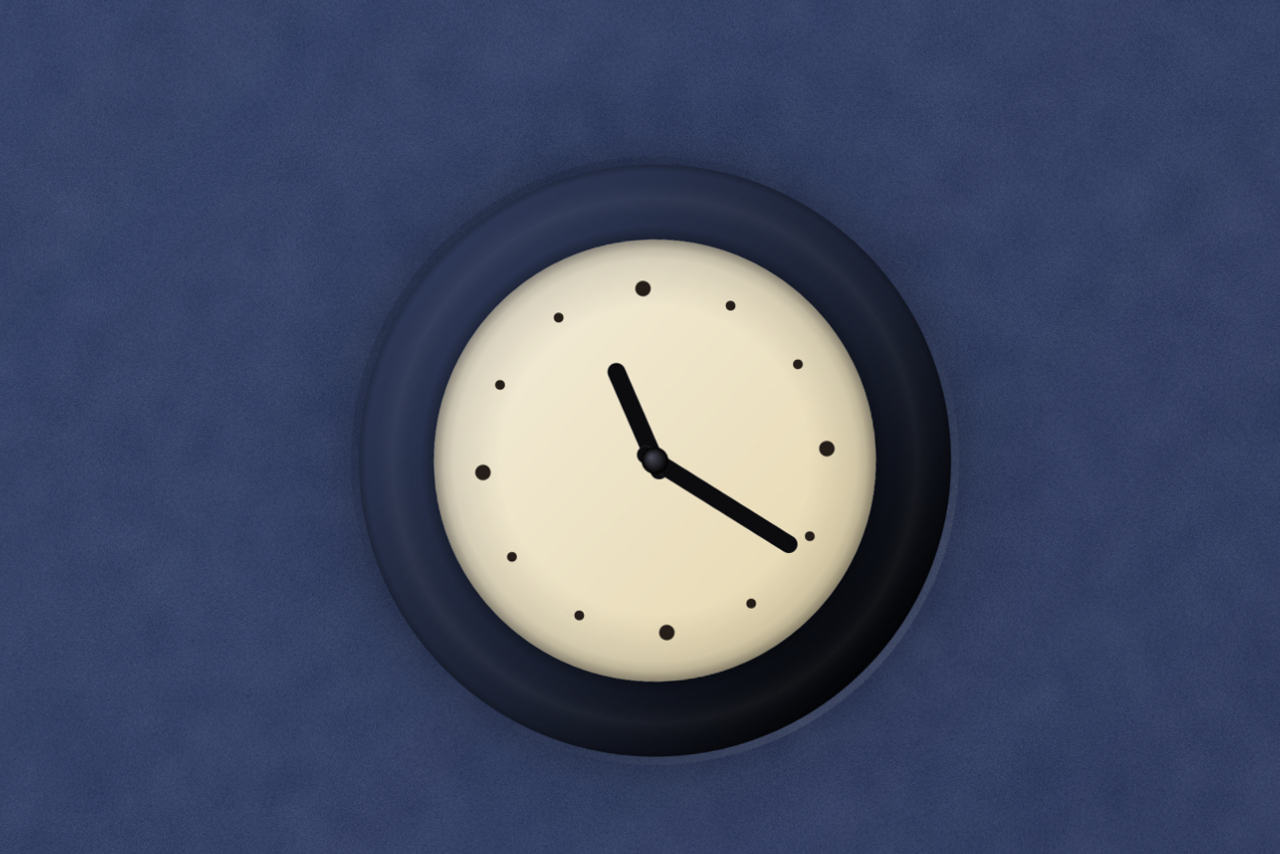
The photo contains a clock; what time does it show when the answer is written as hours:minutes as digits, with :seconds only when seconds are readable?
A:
11:21
